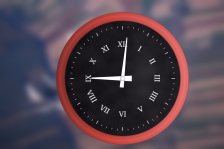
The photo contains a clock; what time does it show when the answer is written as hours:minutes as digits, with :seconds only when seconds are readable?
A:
9:01
